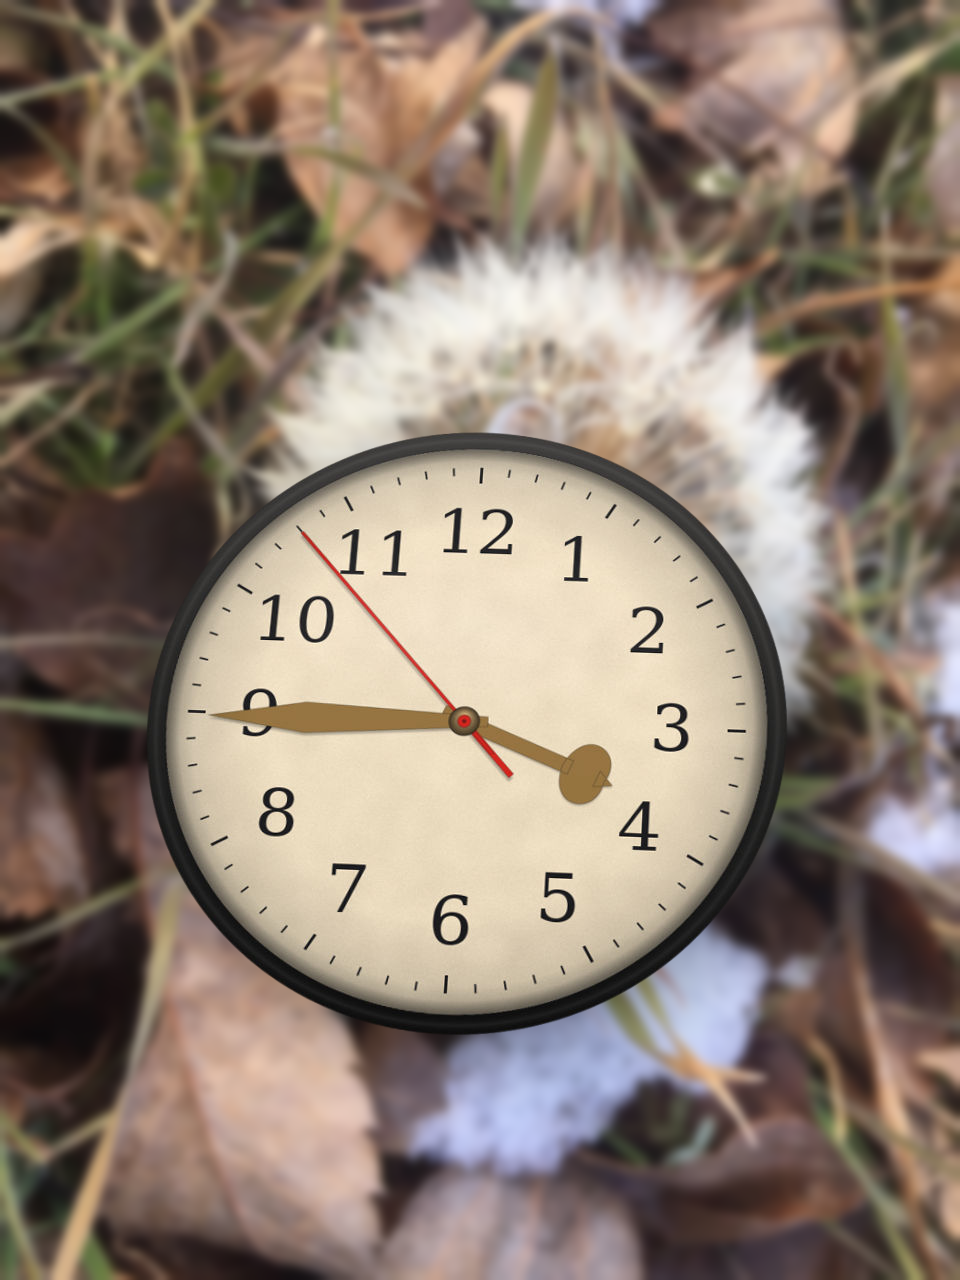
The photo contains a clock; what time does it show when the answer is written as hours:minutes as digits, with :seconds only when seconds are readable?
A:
3:44:53
